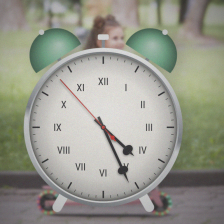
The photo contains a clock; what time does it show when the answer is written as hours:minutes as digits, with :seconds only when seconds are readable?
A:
4:25:53
